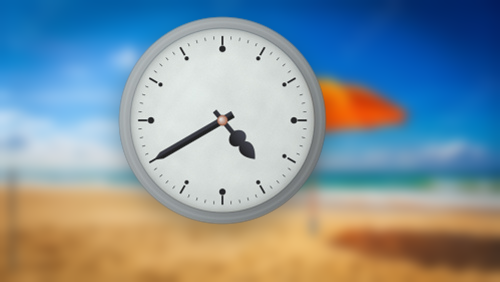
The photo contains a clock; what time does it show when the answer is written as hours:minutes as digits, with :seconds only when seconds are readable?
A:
4:40
